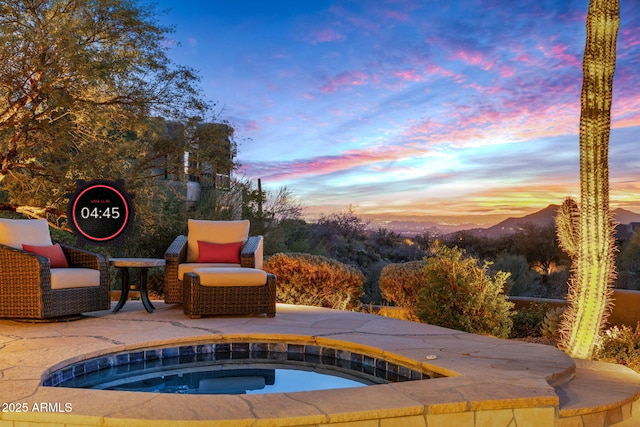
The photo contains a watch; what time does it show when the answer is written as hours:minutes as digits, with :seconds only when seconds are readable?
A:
4:45
